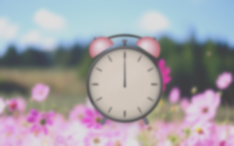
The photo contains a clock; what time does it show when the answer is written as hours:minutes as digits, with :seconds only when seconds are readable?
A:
12:00
